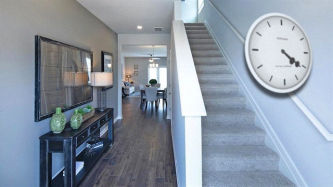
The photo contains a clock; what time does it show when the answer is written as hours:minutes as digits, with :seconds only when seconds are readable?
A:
4:21
